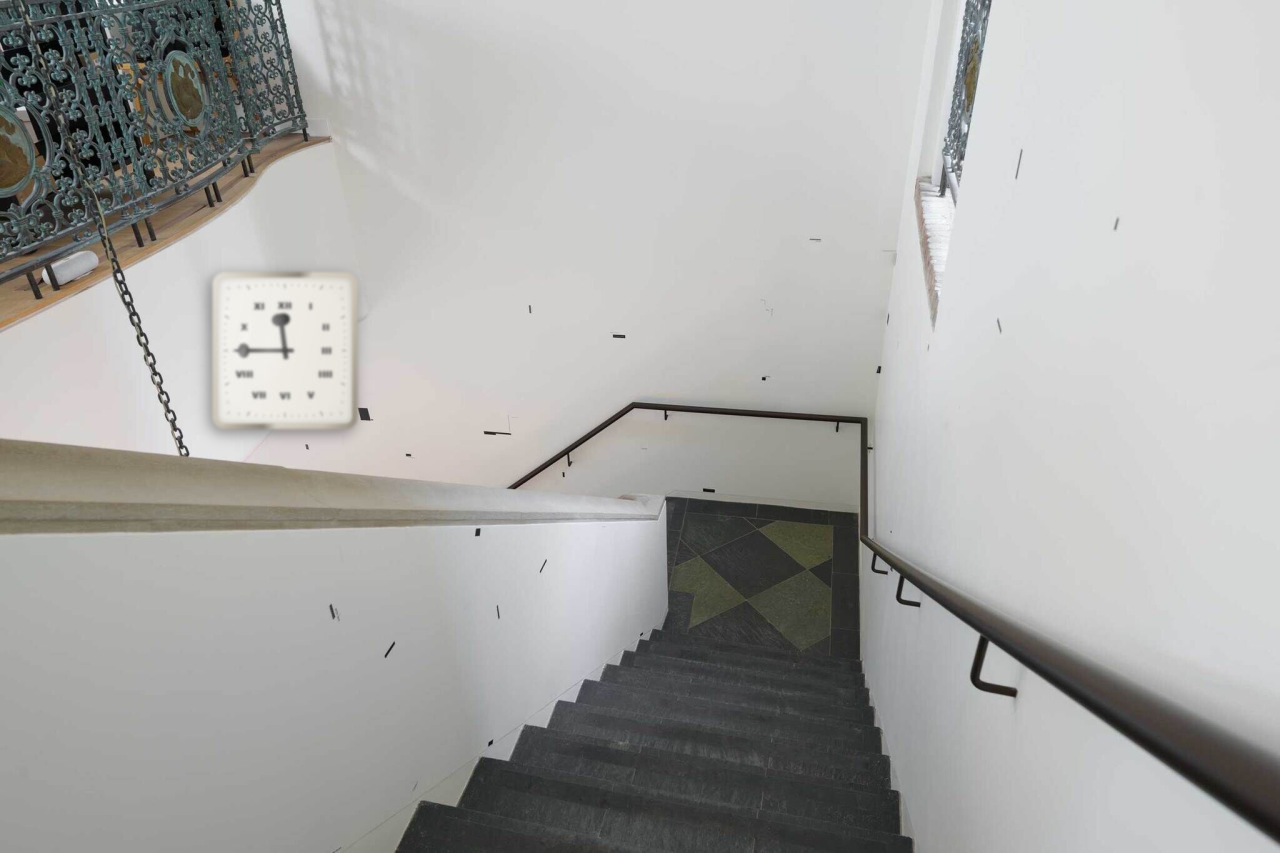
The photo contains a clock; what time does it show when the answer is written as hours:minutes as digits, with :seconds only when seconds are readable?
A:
11:45
